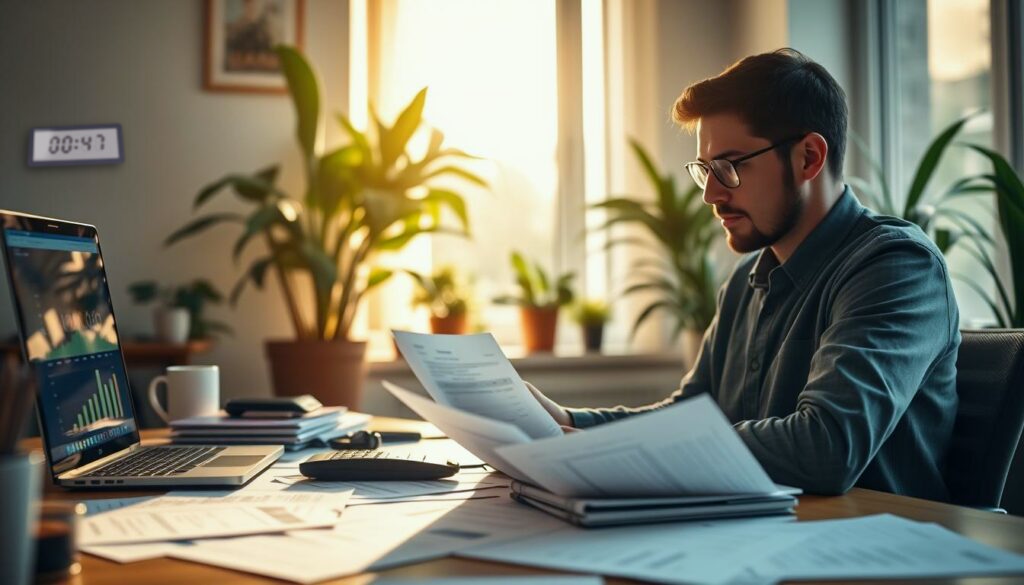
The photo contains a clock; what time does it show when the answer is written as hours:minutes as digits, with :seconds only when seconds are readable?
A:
0:47
